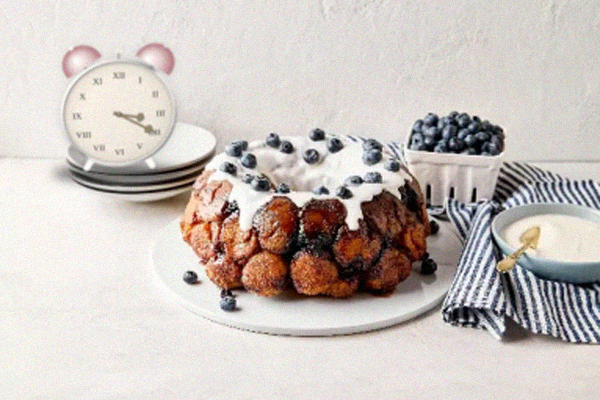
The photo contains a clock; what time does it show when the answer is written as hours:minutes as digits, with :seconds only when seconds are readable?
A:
3:20
